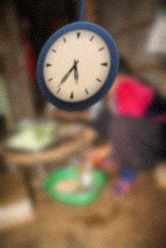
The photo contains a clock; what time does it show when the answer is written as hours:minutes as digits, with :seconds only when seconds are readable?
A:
5:36
